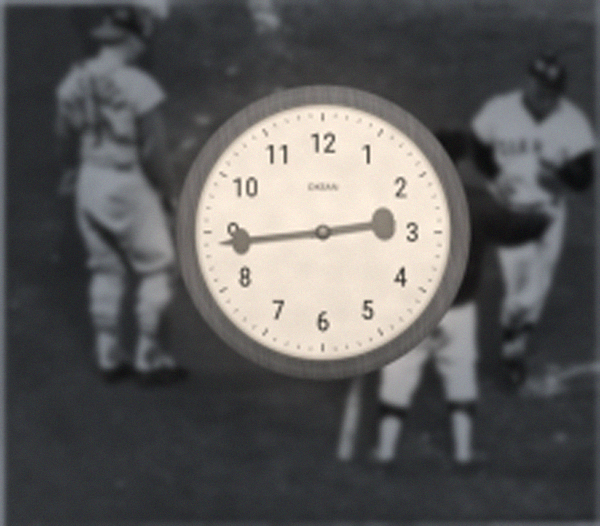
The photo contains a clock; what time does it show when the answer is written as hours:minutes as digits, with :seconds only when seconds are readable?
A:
2:44
